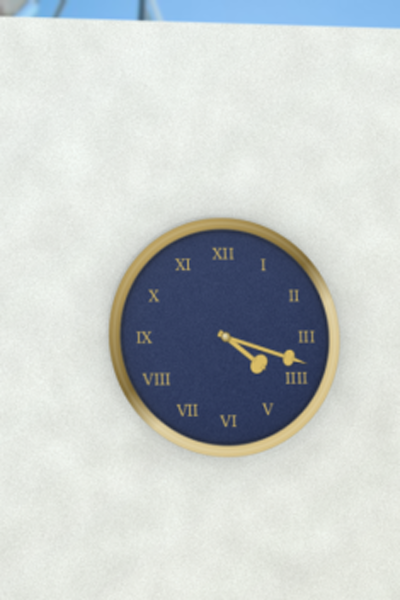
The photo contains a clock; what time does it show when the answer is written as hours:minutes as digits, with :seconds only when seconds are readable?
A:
4:18
